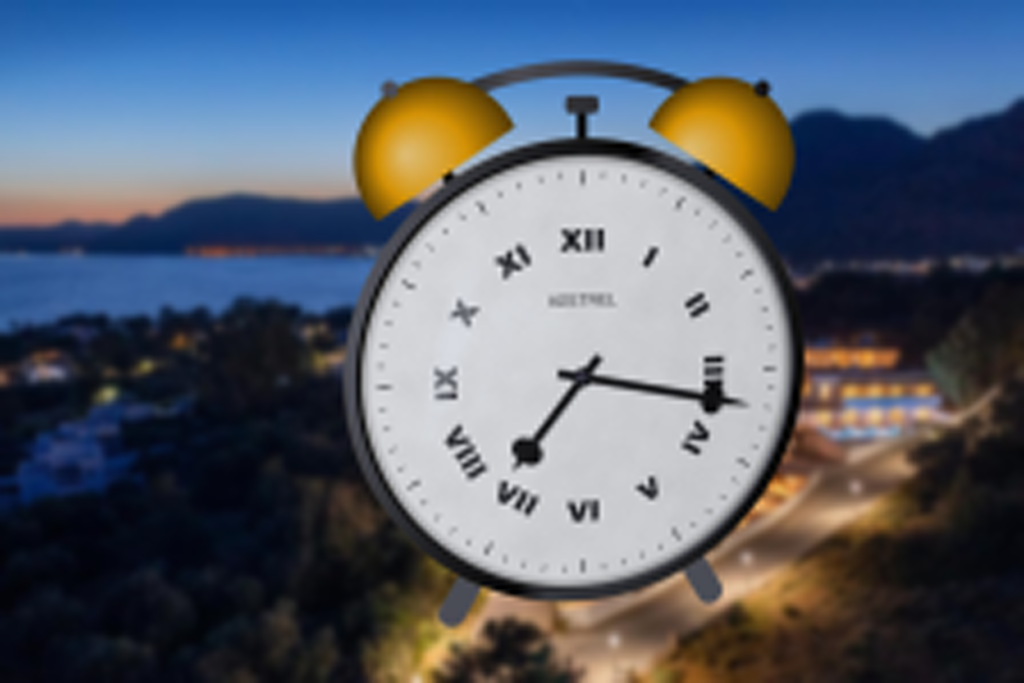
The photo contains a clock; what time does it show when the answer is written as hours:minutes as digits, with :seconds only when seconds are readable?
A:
7:17
